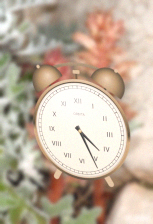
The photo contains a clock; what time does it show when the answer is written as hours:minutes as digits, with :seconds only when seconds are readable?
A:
4:26
